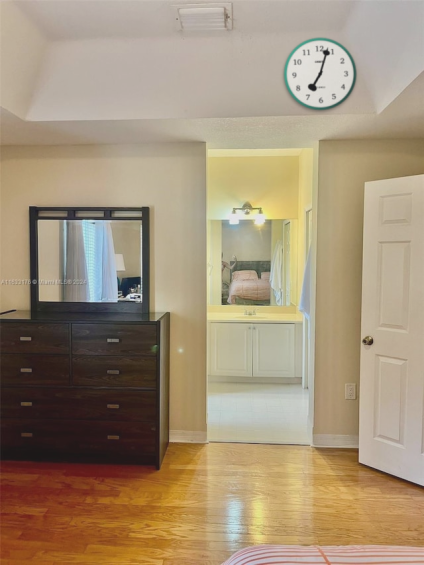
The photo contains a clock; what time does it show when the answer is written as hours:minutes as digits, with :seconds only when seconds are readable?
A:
7:03
